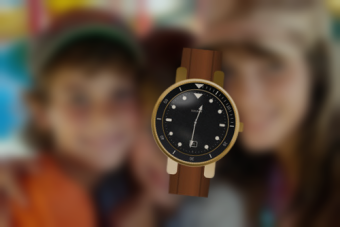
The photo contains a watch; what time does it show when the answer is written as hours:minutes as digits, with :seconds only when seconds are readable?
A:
12:31
